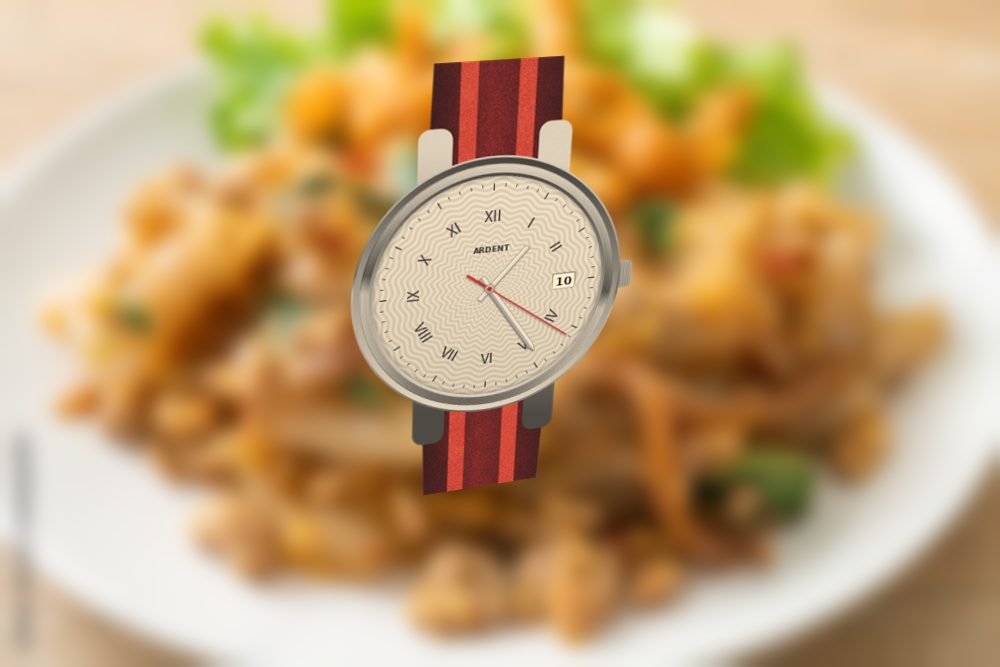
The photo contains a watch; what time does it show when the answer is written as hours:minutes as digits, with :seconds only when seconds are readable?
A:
1:24:21
